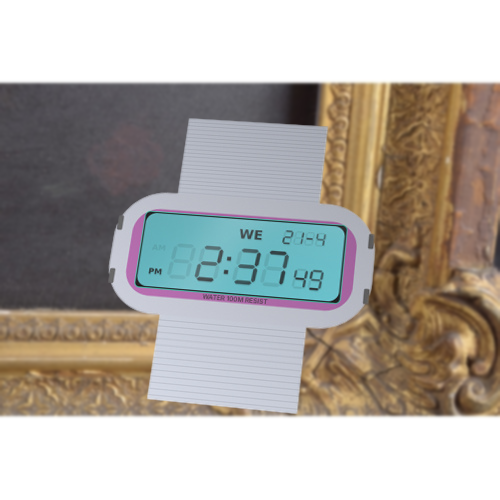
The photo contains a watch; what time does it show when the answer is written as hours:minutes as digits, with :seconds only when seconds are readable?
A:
2:37:49
